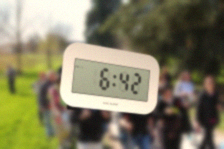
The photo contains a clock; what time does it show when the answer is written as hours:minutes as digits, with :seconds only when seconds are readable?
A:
6:42
